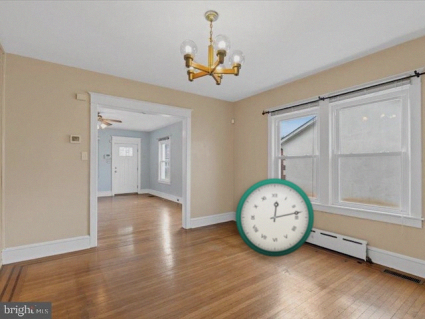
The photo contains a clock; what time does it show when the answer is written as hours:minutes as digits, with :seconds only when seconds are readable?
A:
12:13
